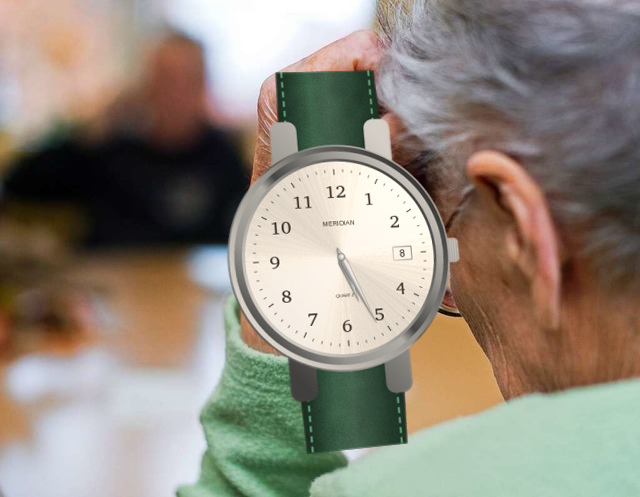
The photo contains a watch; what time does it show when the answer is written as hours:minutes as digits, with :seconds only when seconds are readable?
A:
5:26
